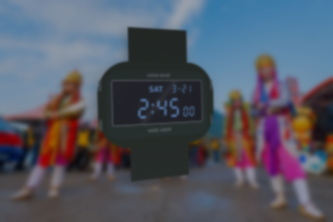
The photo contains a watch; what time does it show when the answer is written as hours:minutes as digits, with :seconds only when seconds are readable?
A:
2:45
